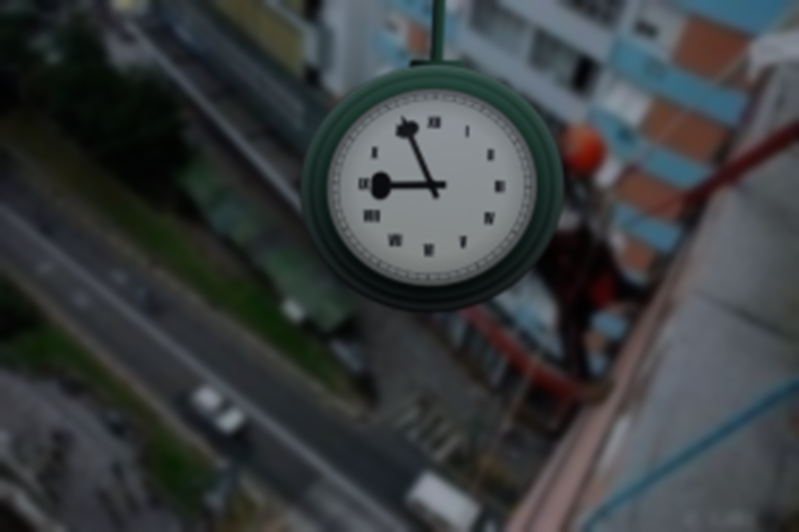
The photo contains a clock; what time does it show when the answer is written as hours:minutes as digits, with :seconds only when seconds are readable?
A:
8:56
